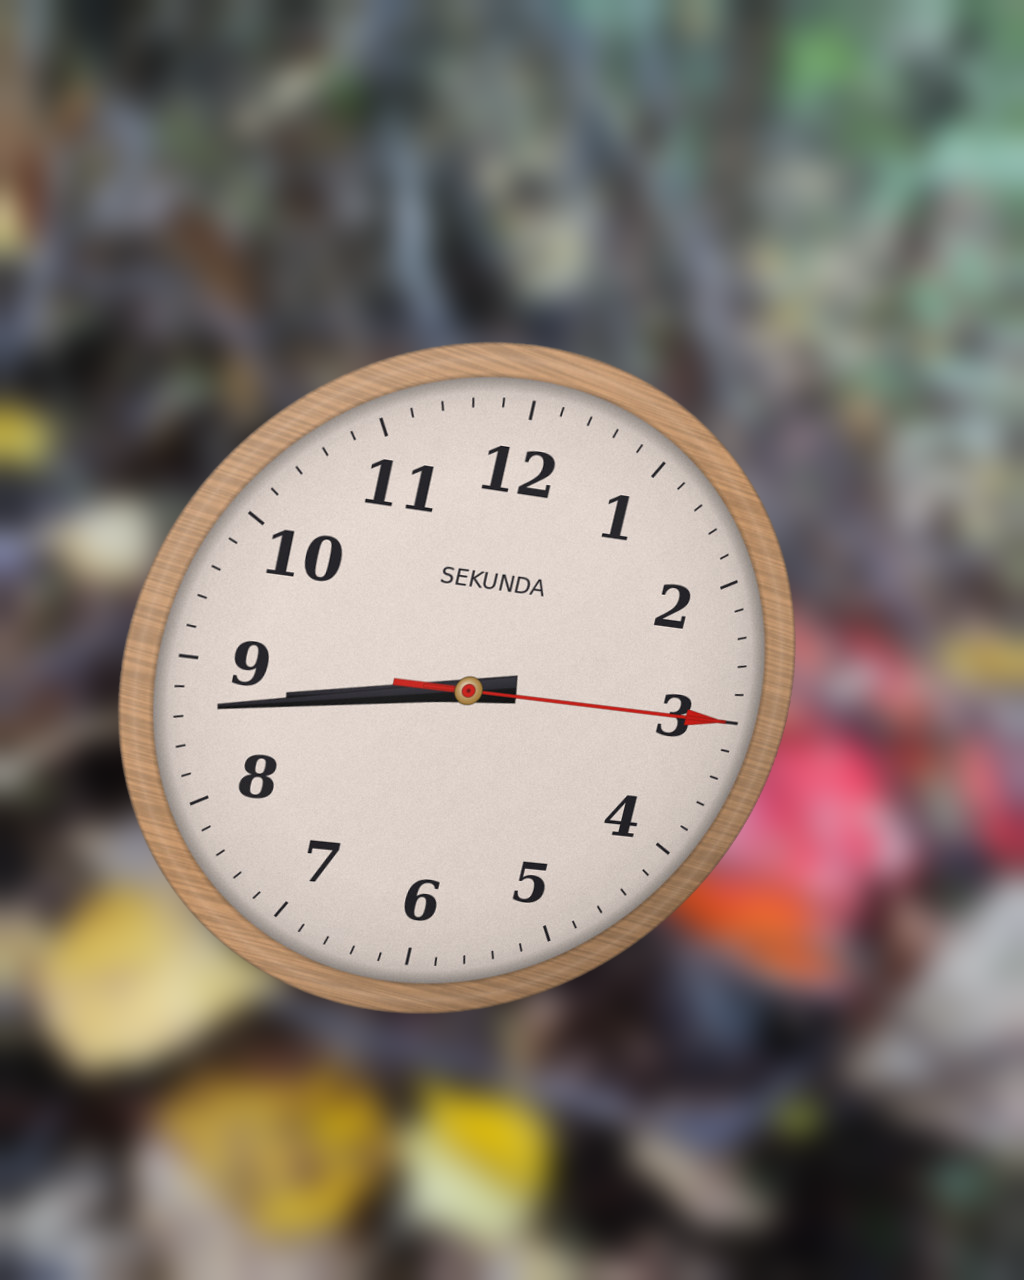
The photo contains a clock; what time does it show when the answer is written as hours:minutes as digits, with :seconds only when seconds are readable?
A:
8:43:15
